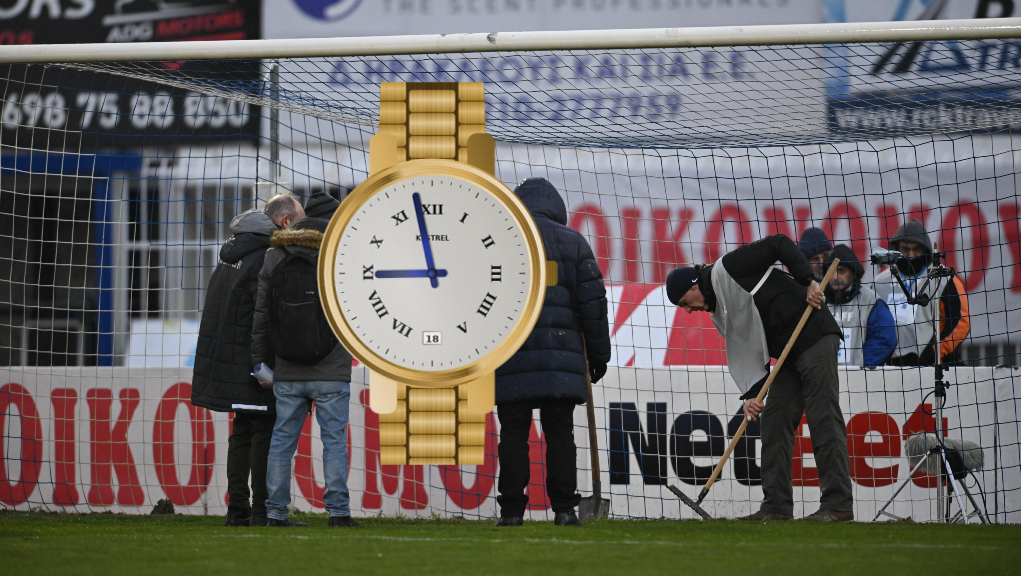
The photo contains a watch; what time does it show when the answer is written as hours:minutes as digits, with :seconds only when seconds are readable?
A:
8:58
